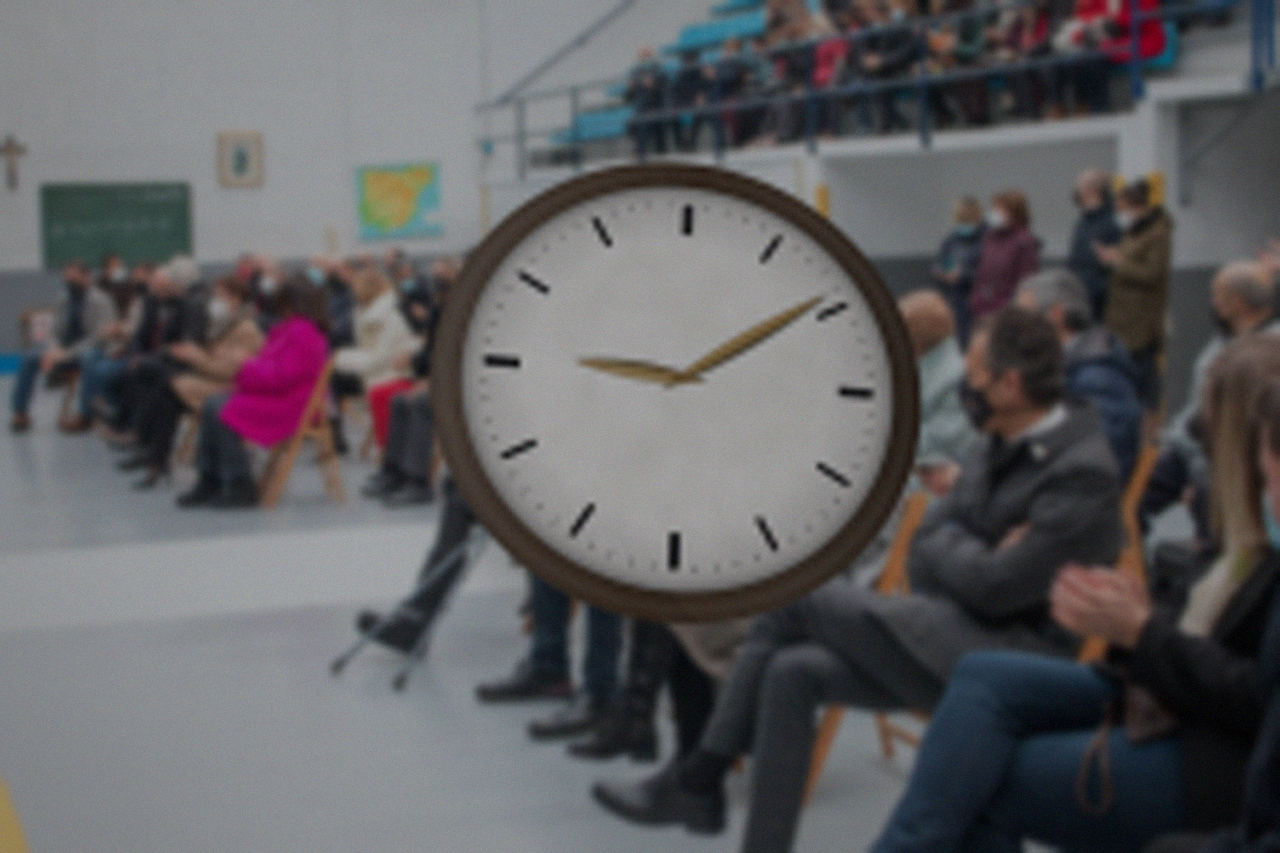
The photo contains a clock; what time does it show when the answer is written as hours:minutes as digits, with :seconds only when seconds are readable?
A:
9:09
